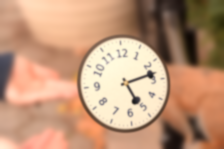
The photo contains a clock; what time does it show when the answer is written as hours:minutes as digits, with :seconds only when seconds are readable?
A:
5:13
